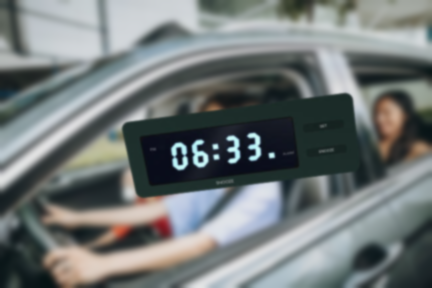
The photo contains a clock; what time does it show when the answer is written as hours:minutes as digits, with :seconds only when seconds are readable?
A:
6:33
